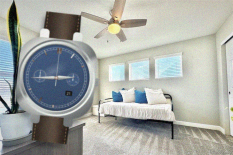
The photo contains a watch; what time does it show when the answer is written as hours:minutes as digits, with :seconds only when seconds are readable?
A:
2:44
